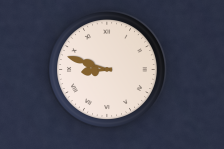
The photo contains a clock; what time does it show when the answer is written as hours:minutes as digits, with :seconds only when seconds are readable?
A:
8:48
